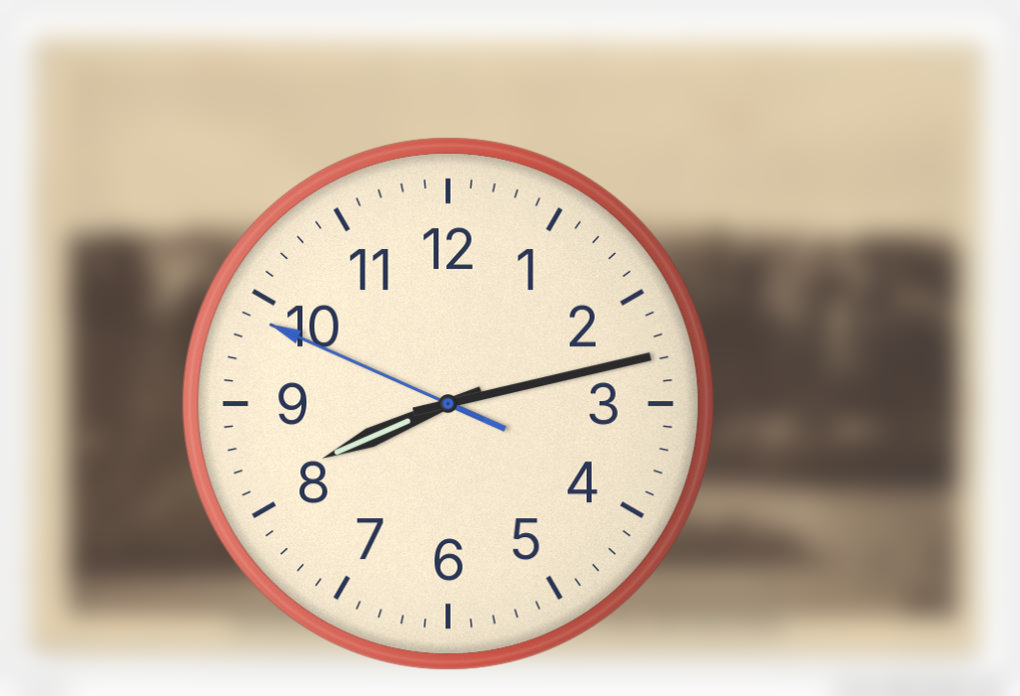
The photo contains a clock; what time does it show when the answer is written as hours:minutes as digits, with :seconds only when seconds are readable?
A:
8:12:49
